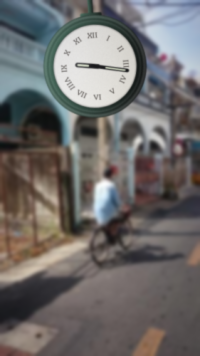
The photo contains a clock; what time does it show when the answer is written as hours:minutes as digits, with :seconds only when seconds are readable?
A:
9:17
